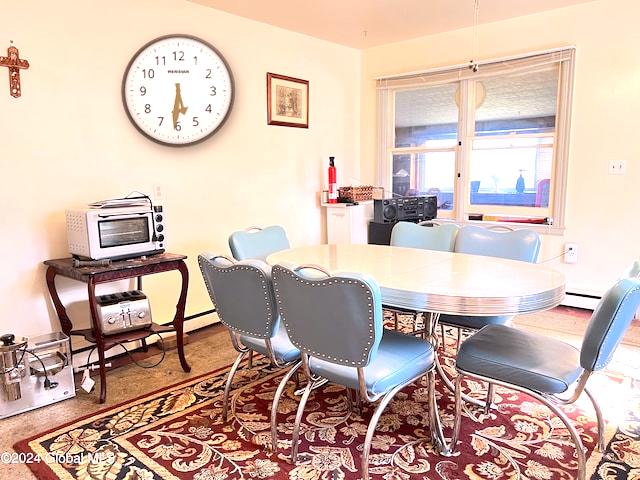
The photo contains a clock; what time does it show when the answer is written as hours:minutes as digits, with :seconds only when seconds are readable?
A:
5:31
